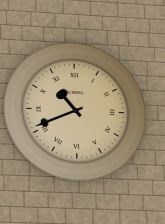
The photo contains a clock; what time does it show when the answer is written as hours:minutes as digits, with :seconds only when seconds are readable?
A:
10:41
